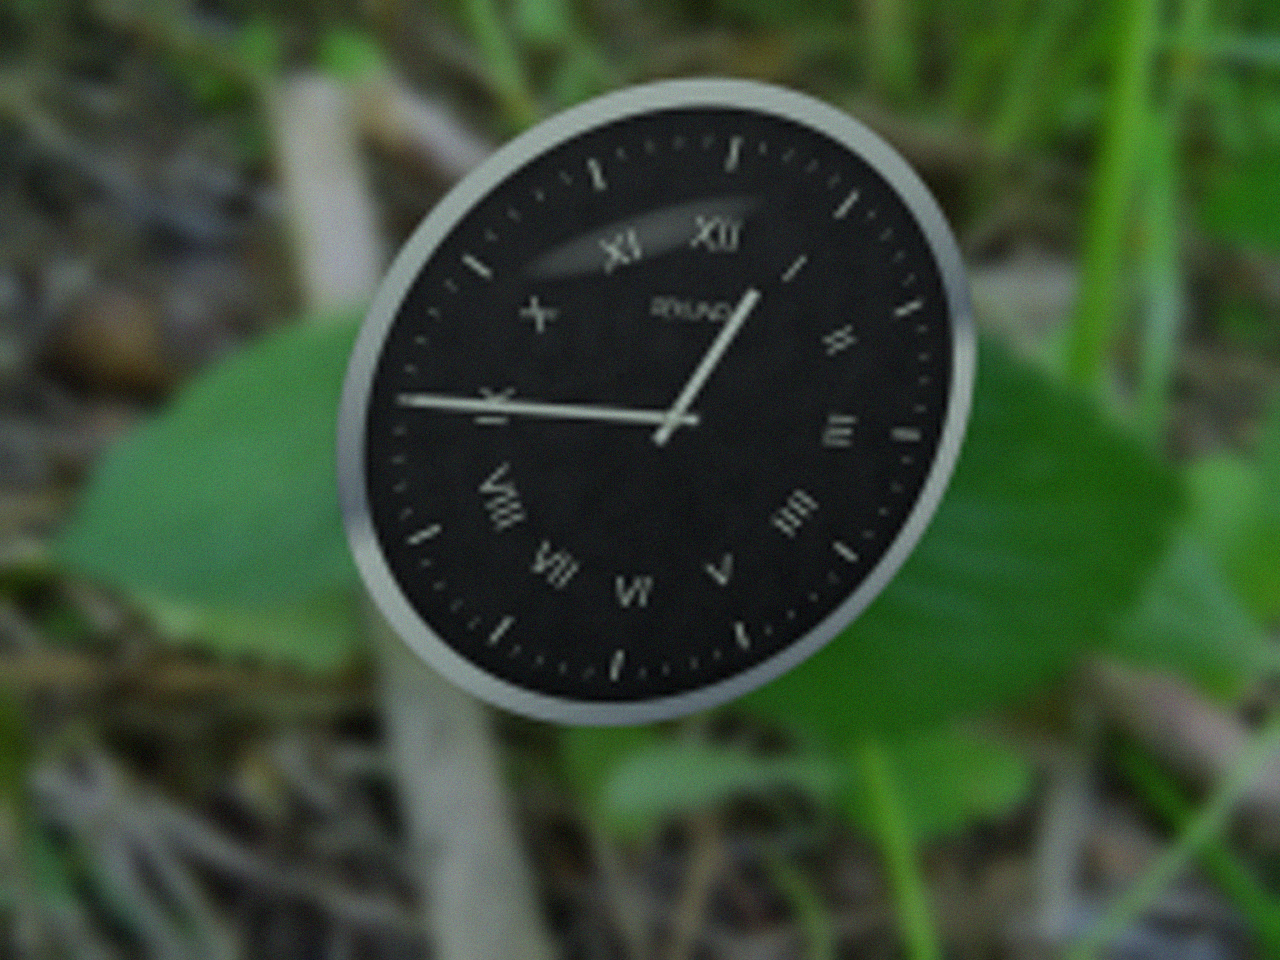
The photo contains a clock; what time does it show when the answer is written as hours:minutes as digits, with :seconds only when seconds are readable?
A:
12:45
